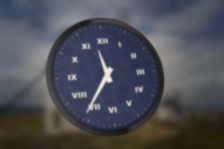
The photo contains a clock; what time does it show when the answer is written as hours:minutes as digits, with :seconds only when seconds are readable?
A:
11:36
